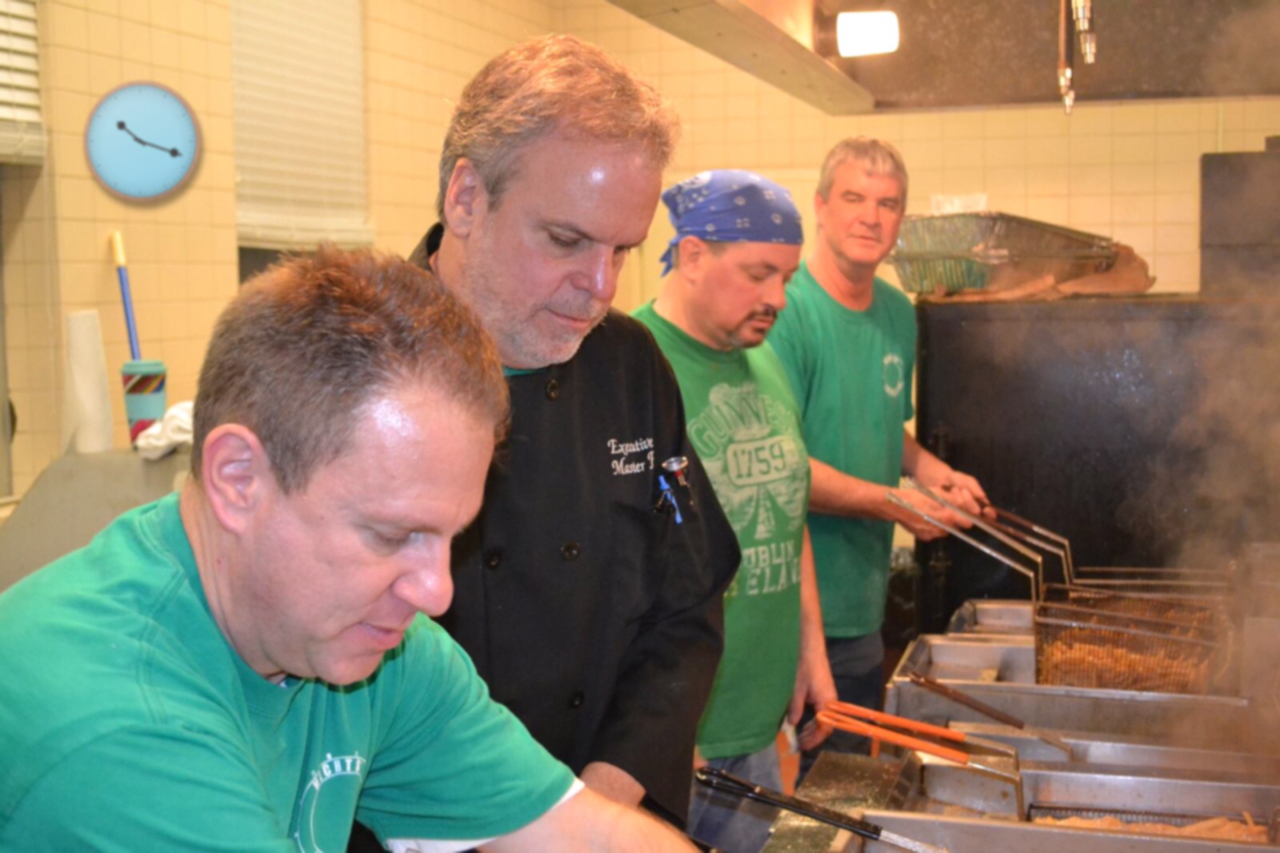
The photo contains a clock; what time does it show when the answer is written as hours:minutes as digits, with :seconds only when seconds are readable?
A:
10:18
